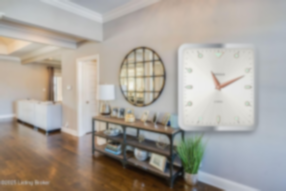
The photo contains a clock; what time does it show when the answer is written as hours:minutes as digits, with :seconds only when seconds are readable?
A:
11:11
